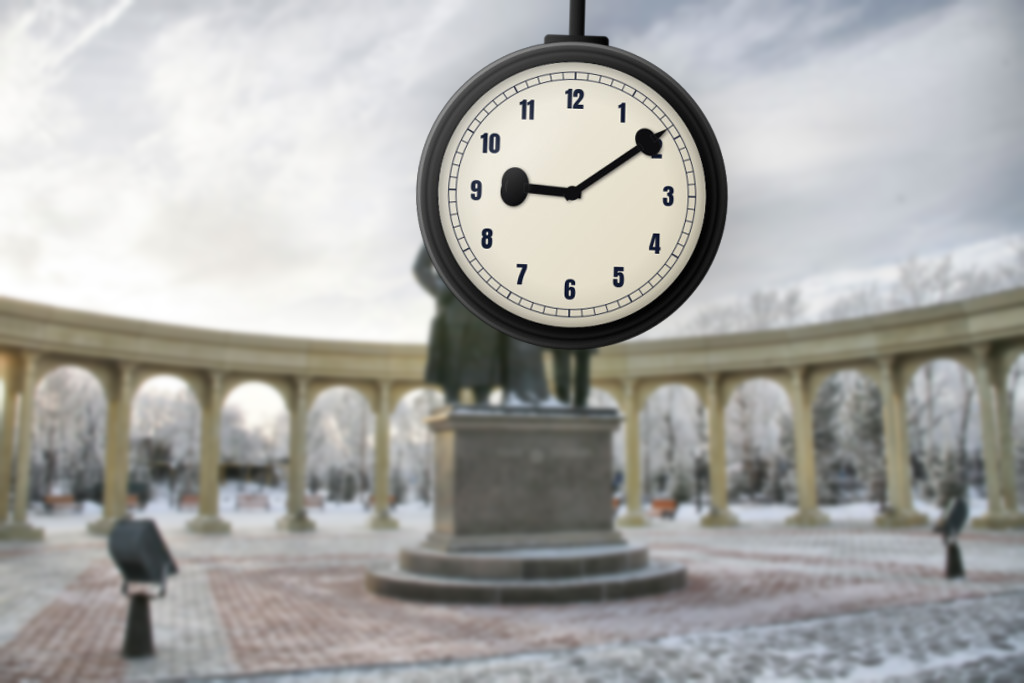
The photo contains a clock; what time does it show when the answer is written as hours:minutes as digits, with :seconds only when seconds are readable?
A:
9:09
